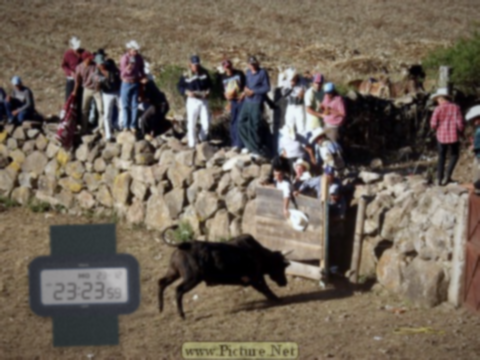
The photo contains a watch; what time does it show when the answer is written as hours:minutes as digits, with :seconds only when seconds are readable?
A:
23:23
